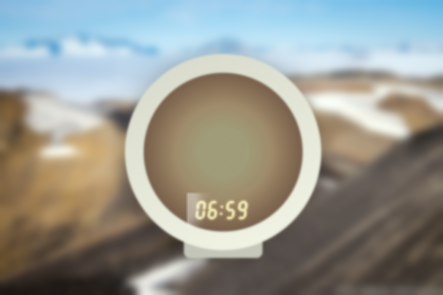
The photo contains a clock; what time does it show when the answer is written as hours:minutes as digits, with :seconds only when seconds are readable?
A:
6:59
